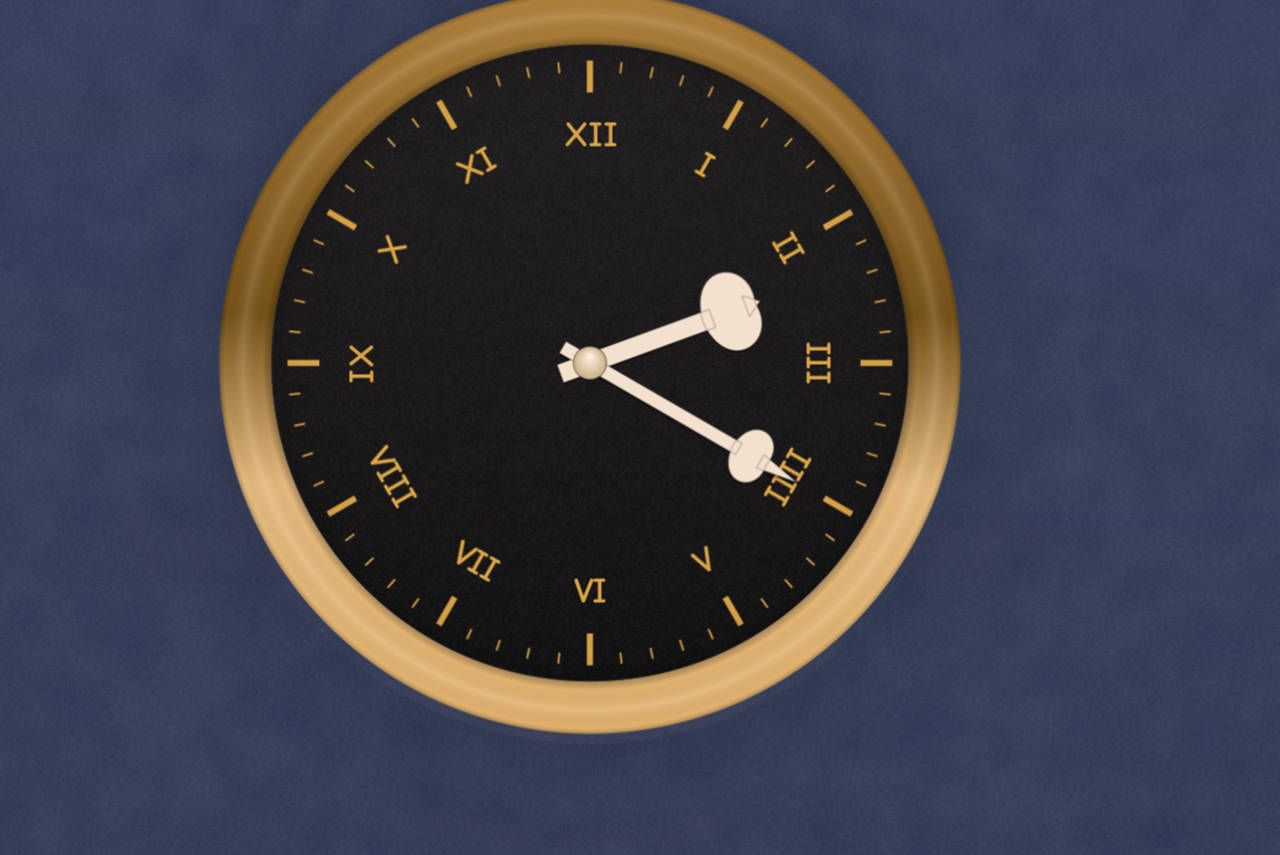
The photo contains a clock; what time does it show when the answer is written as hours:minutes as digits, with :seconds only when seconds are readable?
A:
2:20
